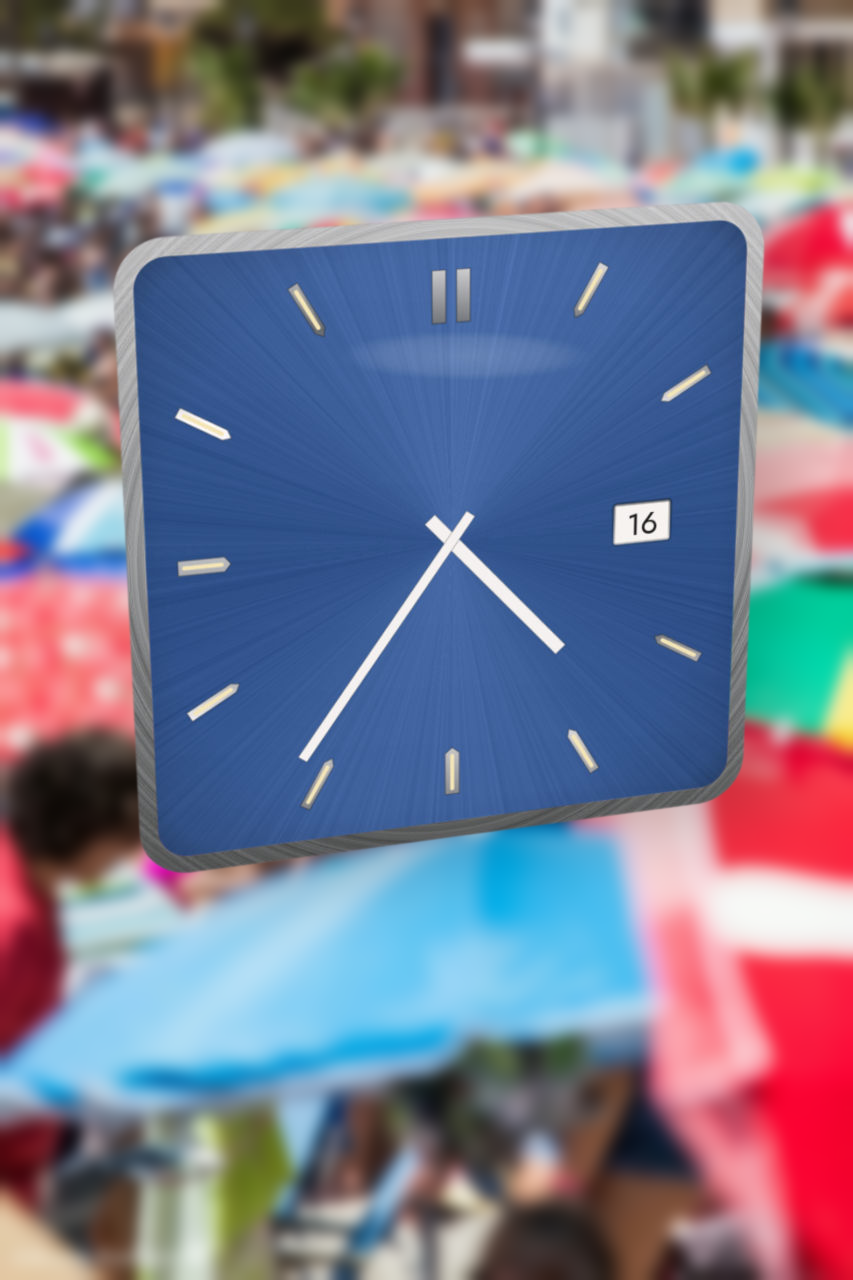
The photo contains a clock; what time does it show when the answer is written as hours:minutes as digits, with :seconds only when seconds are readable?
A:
4:36
